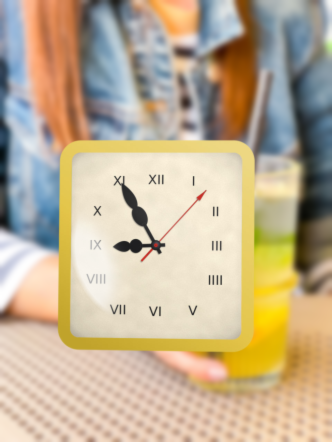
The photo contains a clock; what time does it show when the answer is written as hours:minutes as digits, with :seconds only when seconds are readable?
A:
8:55:07
